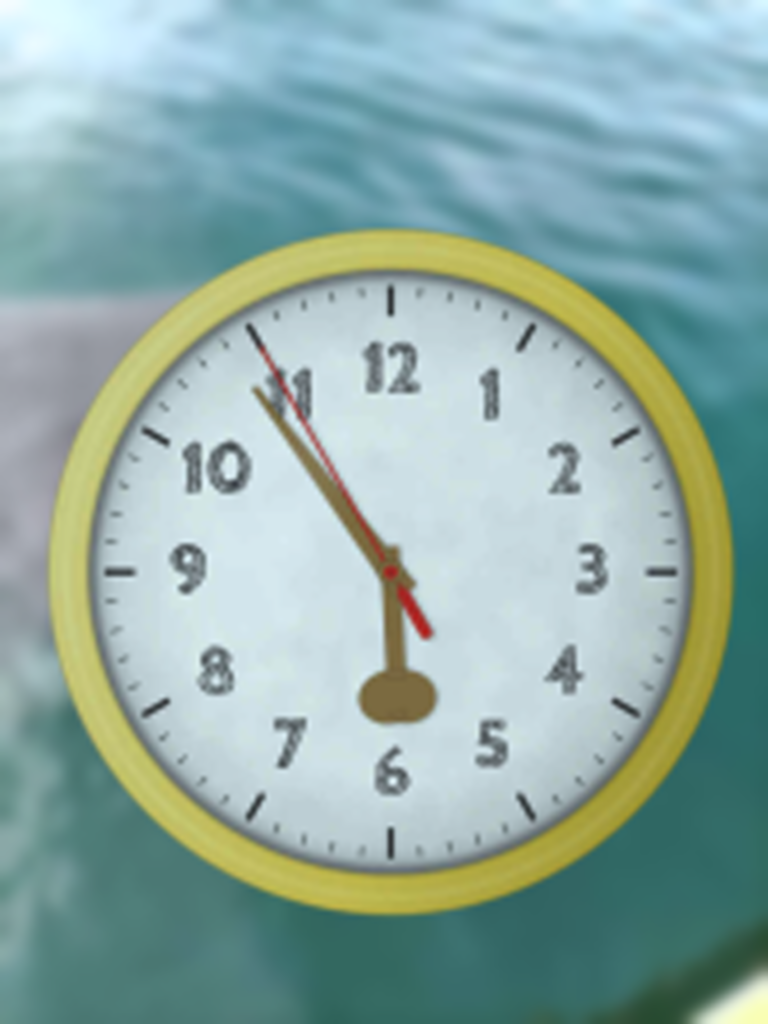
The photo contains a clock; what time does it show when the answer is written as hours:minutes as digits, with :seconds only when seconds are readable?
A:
5:53:55
